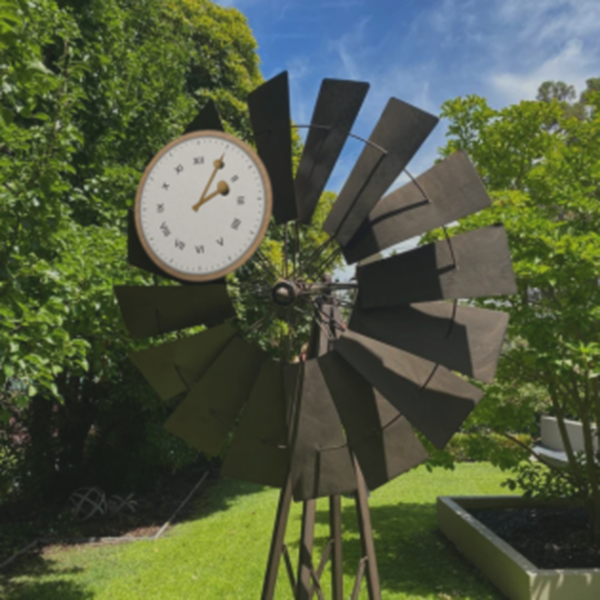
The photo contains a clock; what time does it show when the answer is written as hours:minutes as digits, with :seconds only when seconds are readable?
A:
2:05
